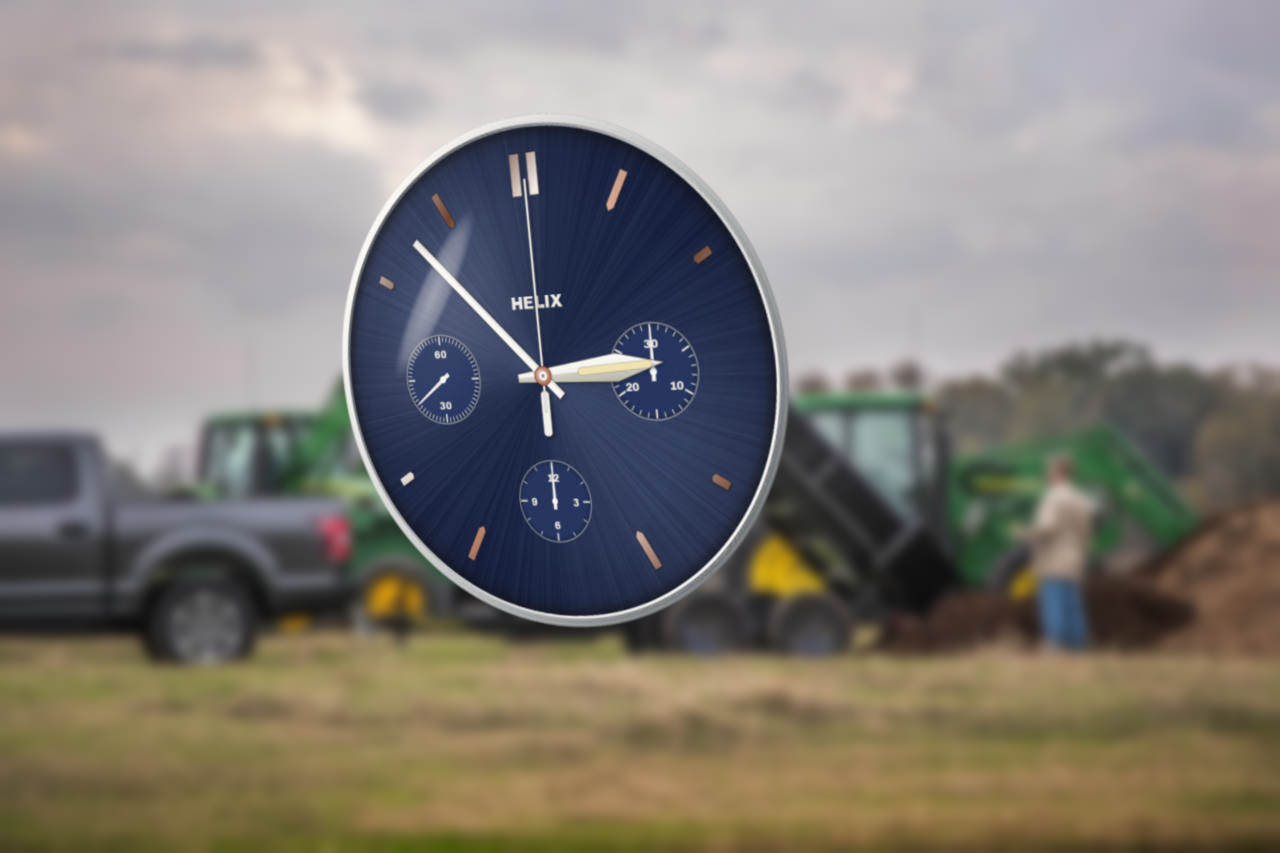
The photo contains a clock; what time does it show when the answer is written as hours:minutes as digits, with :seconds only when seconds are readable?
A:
2:52:39
